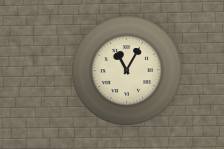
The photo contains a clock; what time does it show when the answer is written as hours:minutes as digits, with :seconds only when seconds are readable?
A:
11:05
